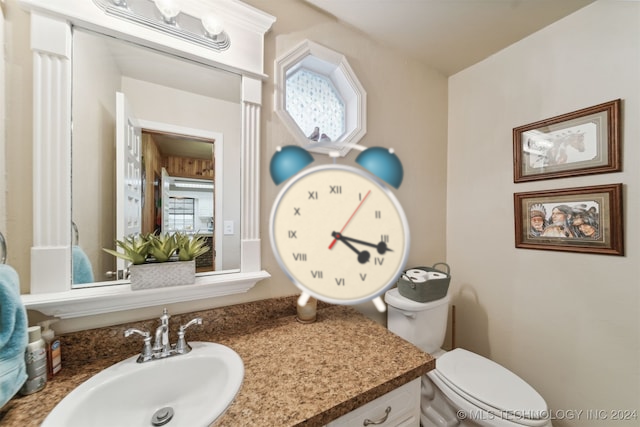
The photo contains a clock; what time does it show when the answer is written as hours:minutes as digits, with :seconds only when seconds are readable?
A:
4:17:06
